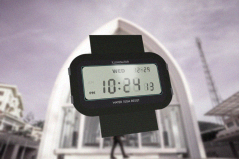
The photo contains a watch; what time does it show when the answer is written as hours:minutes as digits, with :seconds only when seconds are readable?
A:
10:24:13
